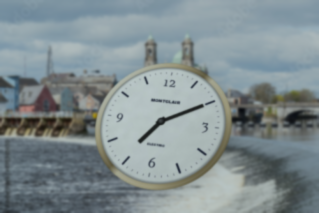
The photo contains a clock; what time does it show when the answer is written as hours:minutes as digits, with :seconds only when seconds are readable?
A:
7:10
